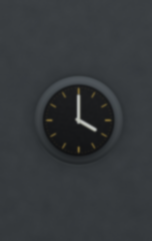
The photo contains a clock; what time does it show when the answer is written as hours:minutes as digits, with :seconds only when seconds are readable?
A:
4:00
